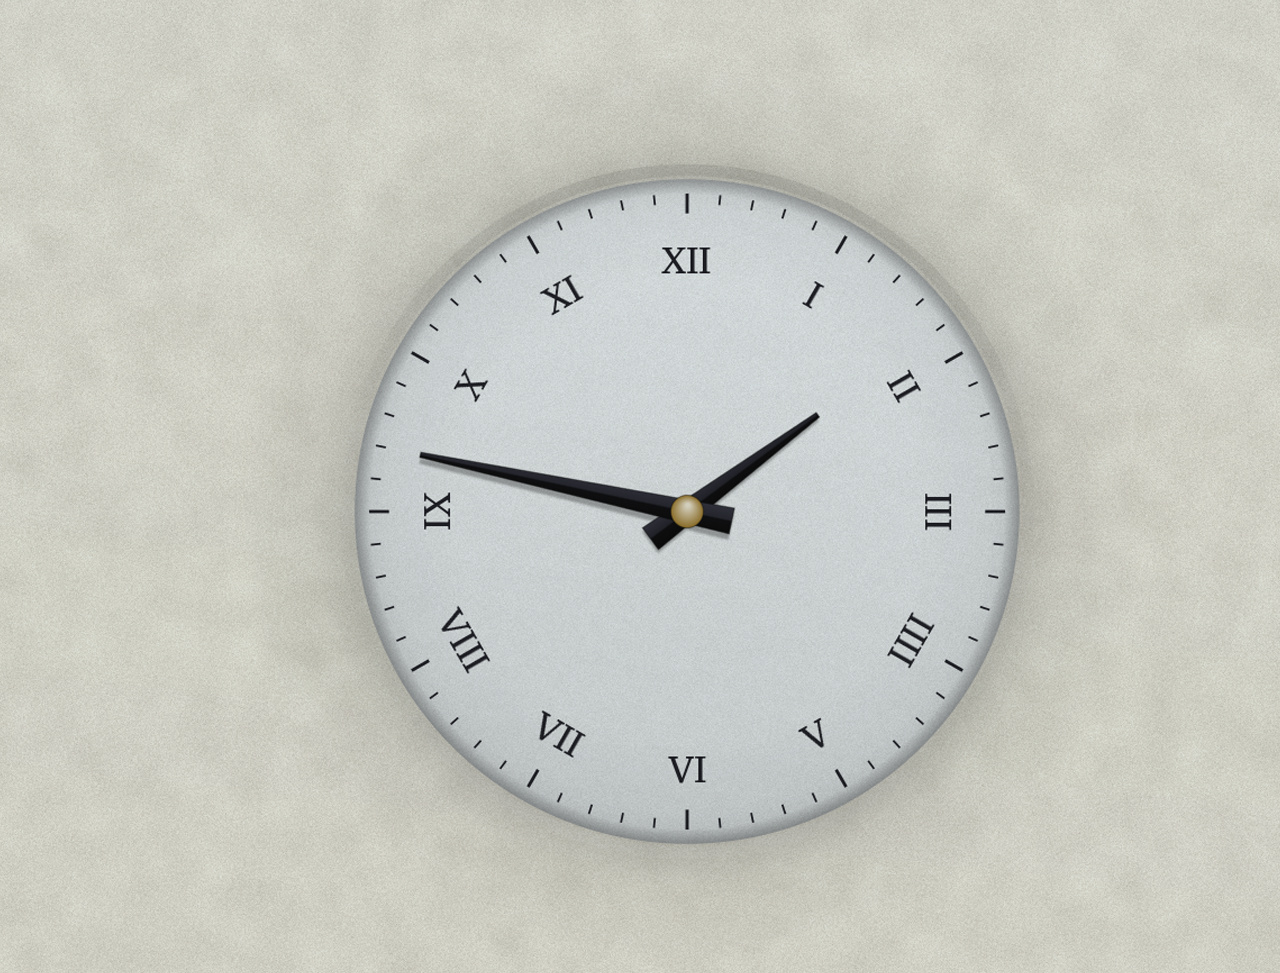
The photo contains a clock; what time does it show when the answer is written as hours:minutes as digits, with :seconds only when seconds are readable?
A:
1:47
